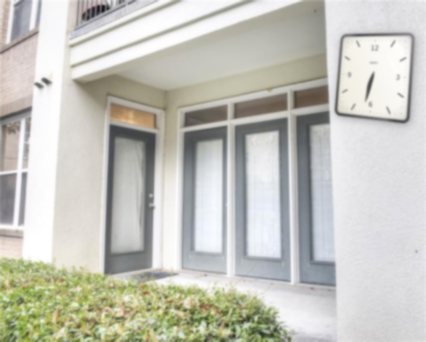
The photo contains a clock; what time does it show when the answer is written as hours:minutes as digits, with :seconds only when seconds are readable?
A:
6:32
